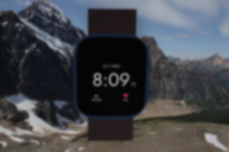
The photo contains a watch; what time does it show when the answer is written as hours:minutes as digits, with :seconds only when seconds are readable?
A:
8:09
